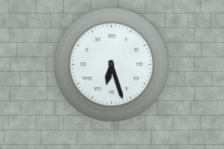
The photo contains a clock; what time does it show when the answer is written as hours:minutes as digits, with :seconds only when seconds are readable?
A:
6:27
